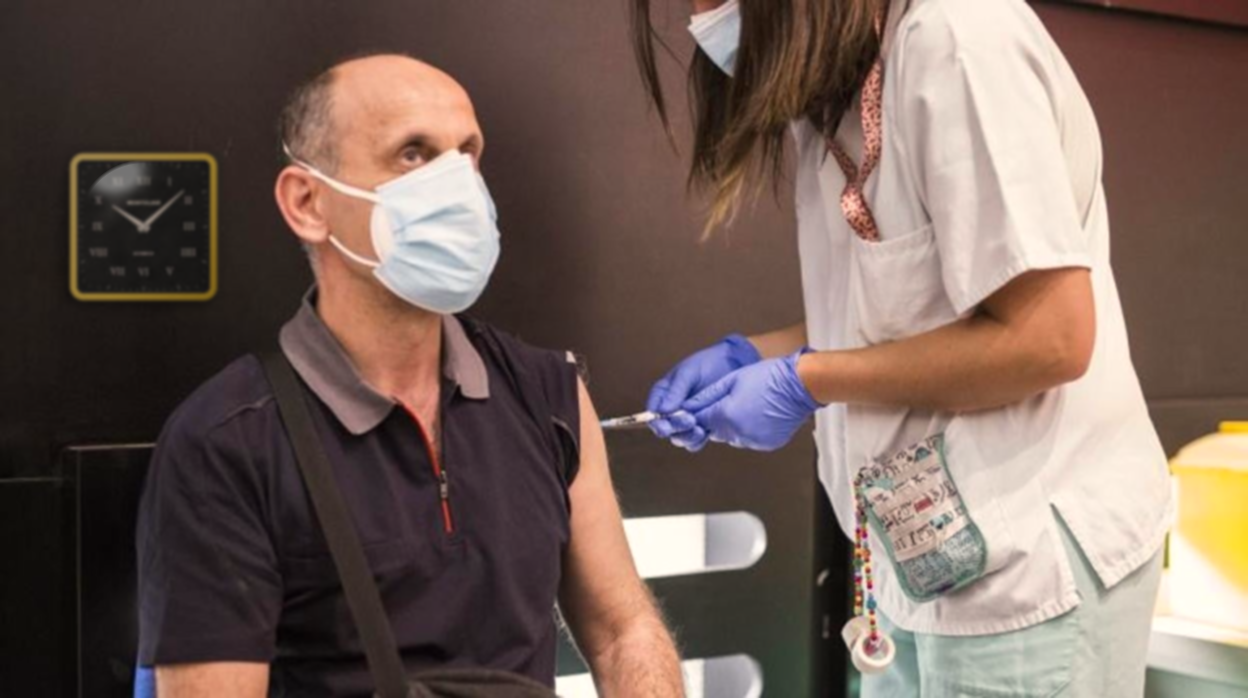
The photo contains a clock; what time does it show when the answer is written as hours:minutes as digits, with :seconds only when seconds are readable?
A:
10:08
